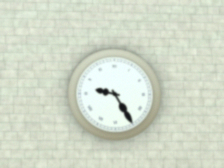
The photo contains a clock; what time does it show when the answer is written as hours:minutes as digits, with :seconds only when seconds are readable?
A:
9:25
